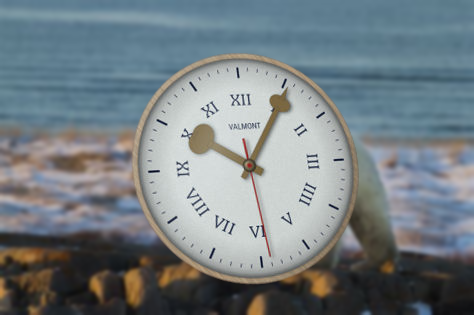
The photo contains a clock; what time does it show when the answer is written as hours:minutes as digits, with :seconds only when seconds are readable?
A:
10:05:29
